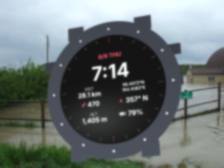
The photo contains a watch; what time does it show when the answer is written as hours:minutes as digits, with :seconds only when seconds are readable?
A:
7:14
